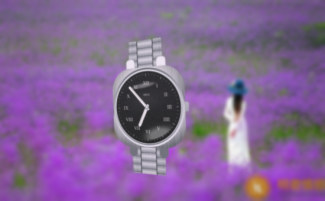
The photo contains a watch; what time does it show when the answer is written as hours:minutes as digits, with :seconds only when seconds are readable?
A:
6:53
